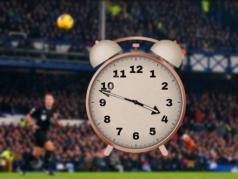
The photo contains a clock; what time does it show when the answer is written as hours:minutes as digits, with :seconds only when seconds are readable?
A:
3:48
